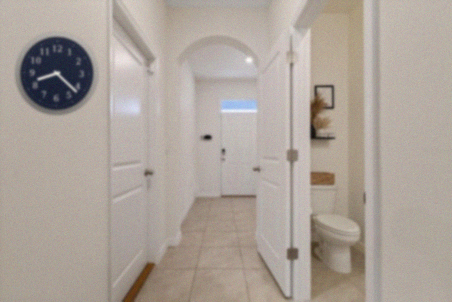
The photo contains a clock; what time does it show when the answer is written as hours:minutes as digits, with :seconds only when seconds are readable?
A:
8:22
